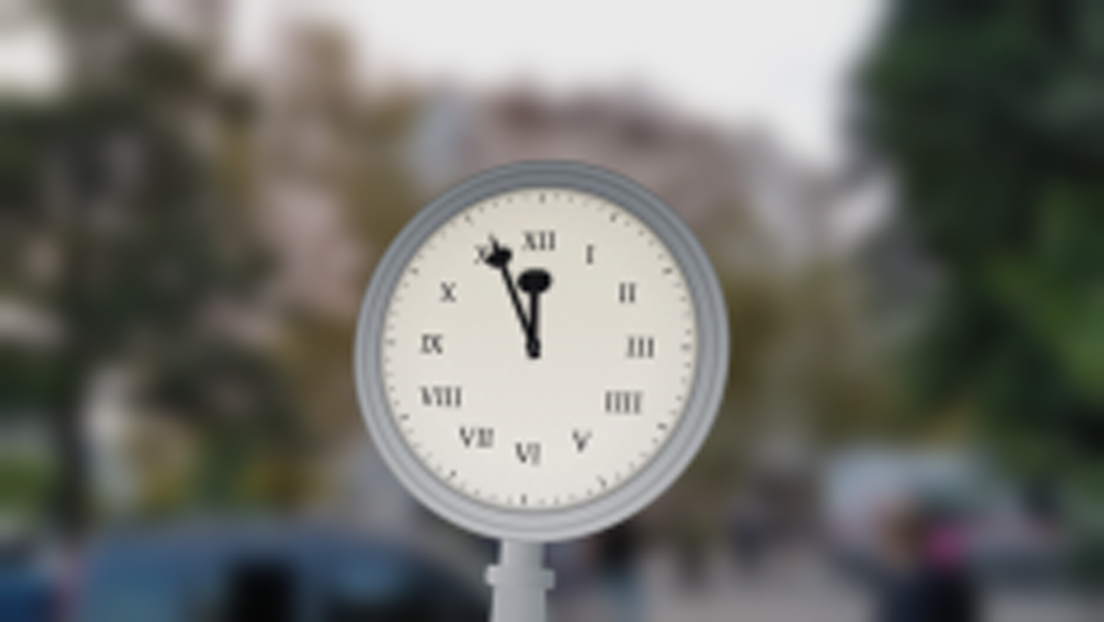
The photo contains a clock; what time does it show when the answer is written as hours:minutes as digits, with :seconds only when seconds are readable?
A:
11:56
